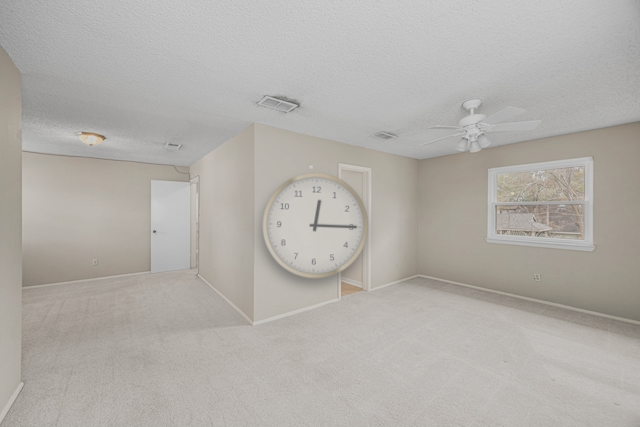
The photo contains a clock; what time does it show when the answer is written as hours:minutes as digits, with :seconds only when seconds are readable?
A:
12:15
